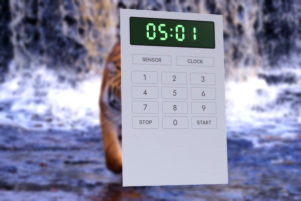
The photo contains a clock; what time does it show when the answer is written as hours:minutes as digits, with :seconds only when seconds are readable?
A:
5:01
